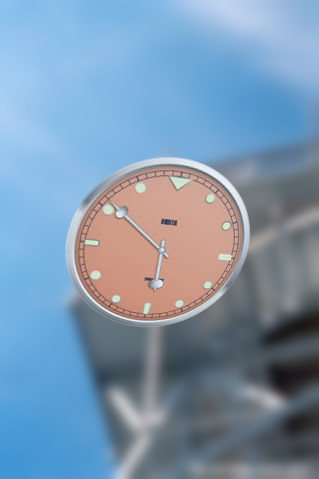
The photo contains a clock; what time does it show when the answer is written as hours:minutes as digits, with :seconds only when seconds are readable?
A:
5:51
